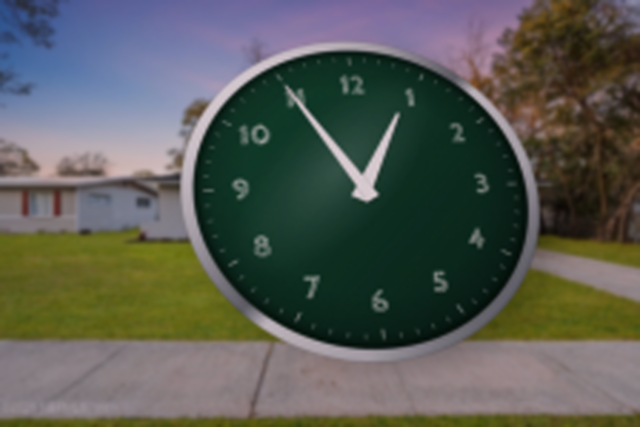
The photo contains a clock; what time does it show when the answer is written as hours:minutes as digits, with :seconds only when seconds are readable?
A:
12:55
